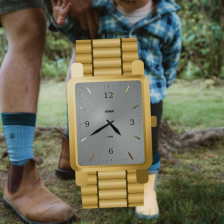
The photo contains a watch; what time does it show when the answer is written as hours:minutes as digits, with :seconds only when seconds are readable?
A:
4:40
